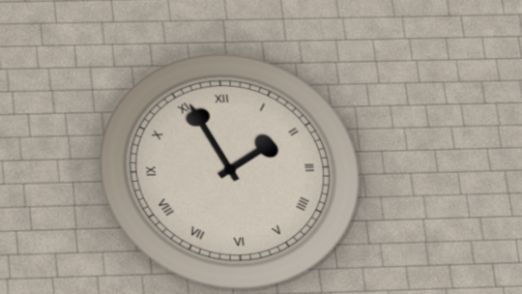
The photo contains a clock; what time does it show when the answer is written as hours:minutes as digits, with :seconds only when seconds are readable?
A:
1:56
